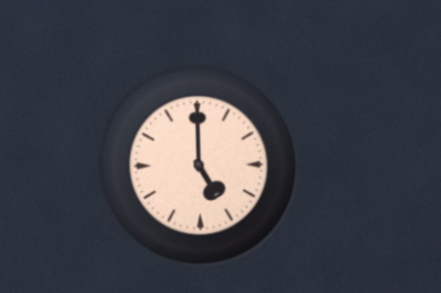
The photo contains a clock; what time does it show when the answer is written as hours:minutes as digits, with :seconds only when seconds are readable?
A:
5:00
